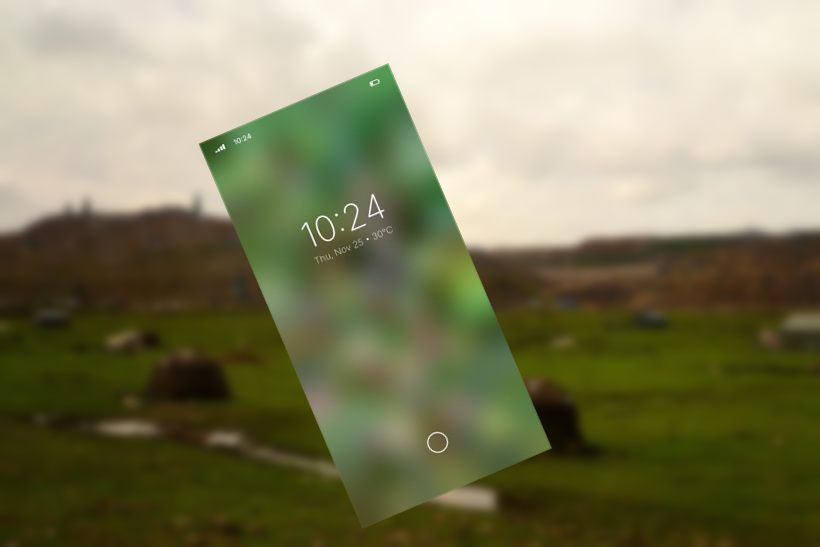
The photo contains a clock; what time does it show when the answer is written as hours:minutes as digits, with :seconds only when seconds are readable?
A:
10:24
